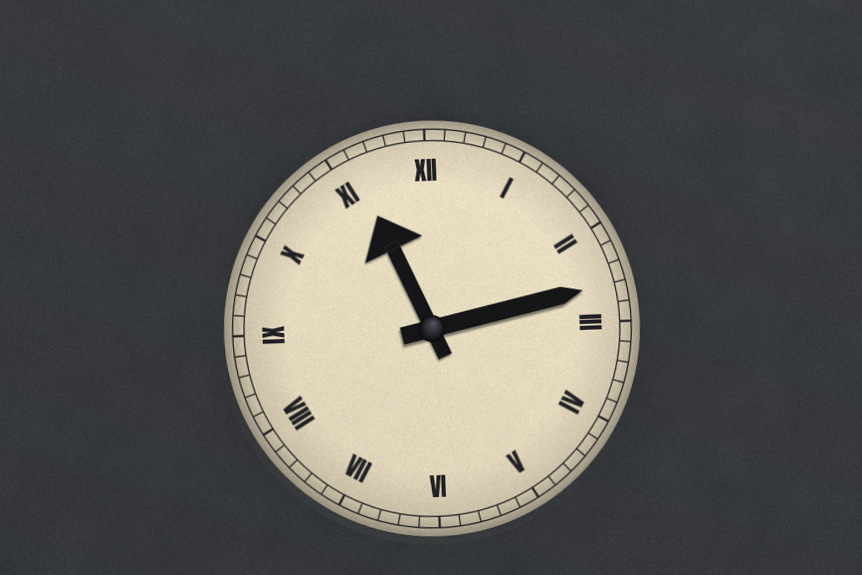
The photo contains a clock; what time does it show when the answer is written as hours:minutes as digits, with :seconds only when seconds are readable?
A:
11:13
